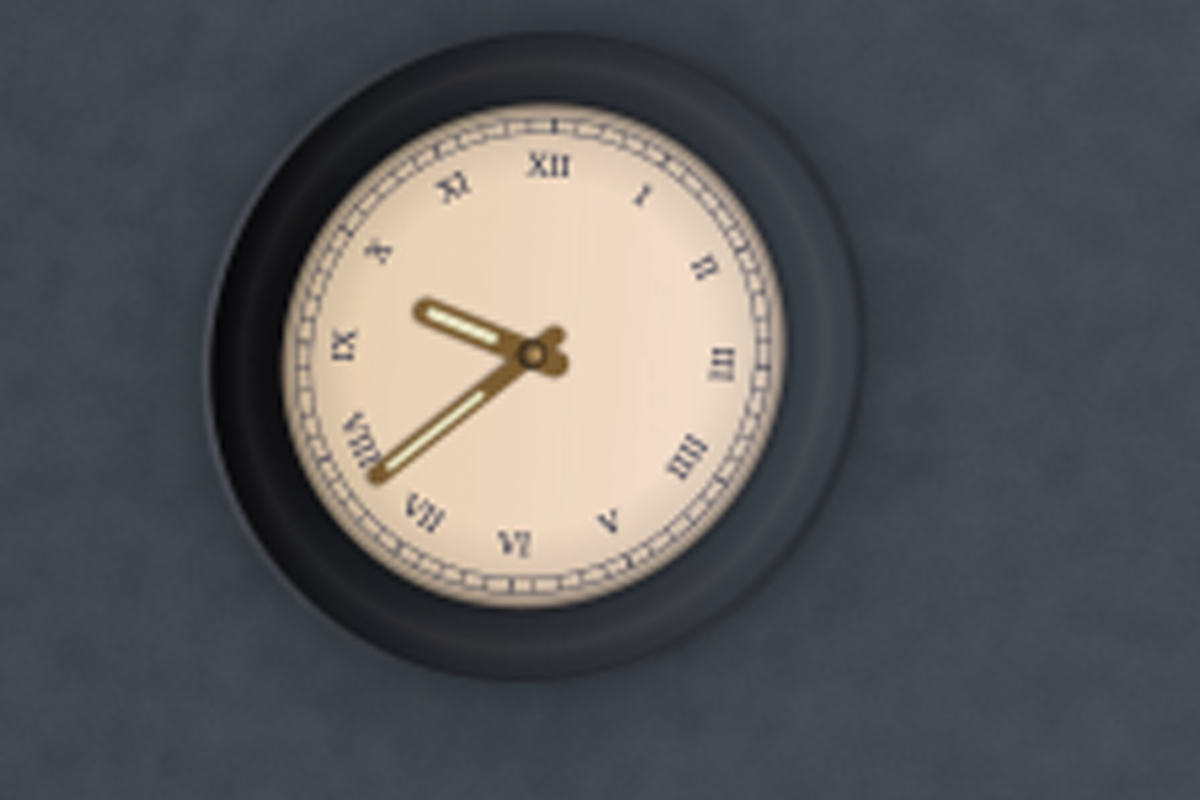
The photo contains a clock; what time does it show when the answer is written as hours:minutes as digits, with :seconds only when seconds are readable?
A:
9:38
